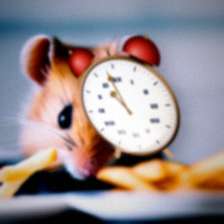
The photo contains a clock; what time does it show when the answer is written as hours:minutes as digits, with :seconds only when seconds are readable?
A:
10:58
